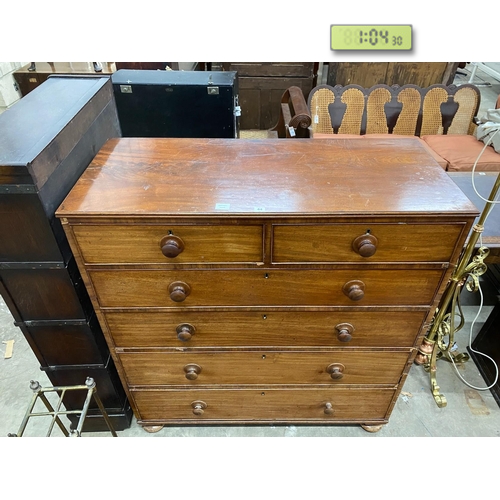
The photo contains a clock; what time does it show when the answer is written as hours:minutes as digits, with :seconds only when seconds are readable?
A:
1:04:30
